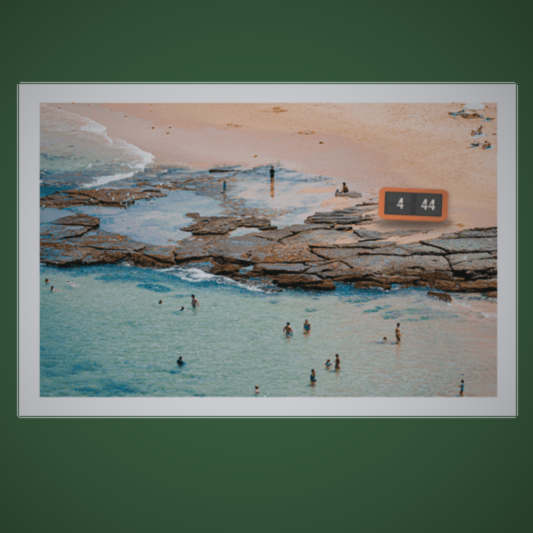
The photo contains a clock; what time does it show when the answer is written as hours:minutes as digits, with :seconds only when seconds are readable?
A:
4:44
